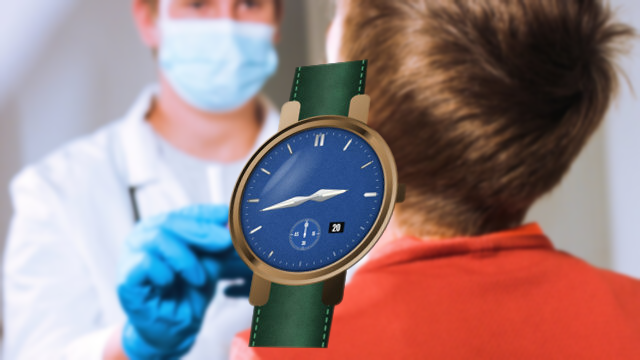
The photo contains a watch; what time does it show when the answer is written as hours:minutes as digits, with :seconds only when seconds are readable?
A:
2:43
